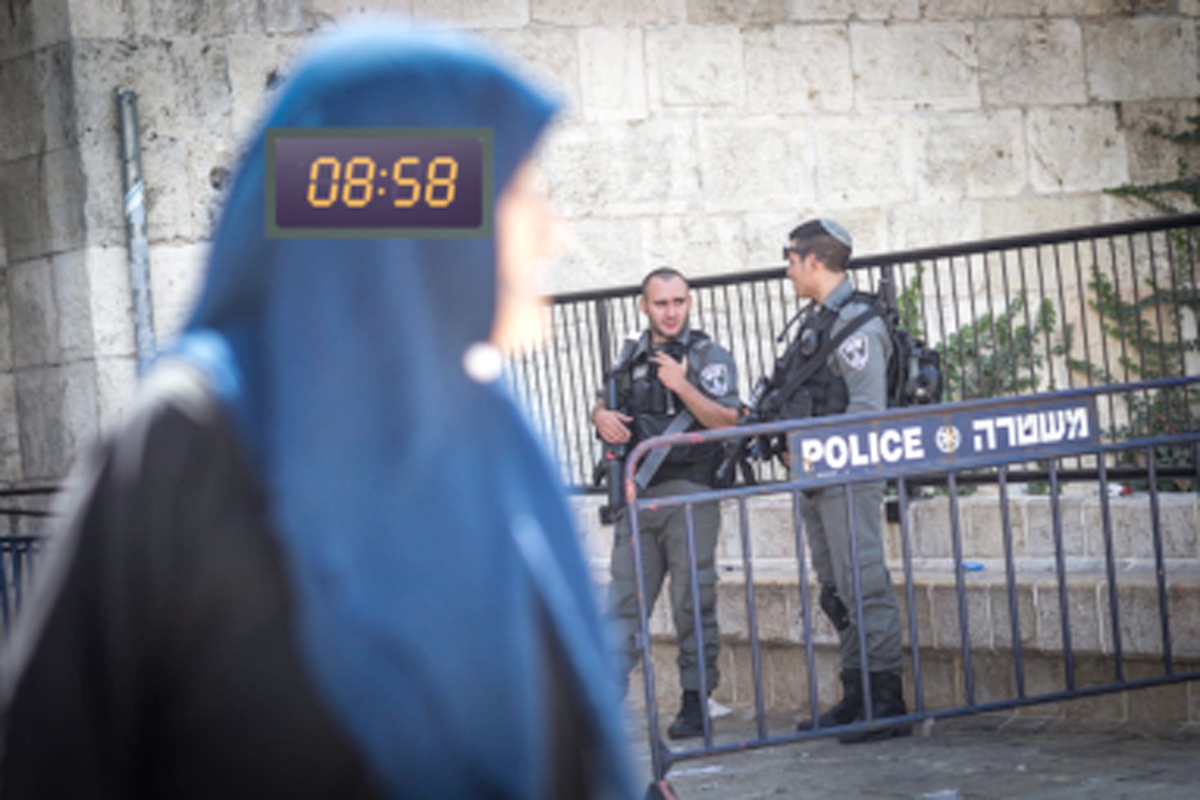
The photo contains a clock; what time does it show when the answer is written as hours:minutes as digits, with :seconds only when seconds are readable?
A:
8:58
